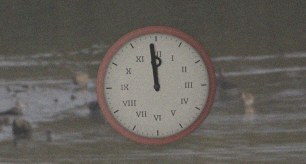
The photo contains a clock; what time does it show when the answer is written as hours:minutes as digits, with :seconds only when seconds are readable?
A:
11:59
